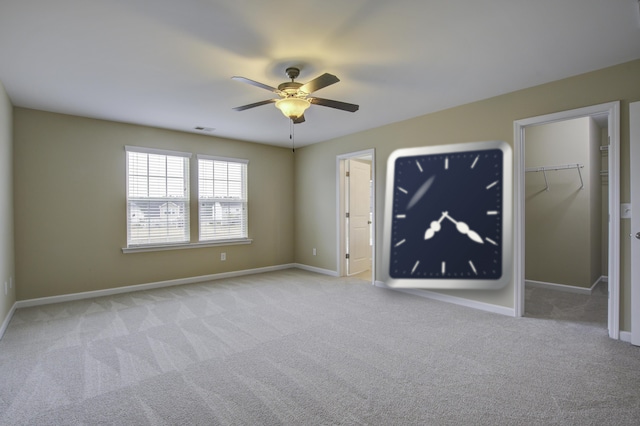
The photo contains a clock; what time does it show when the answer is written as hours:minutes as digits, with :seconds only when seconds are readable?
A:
7:21
